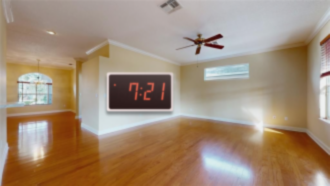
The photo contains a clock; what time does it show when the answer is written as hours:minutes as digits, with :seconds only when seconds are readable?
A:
7:21
